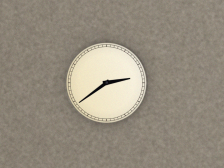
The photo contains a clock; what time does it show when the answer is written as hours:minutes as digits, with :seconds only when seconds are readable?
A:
2:39
